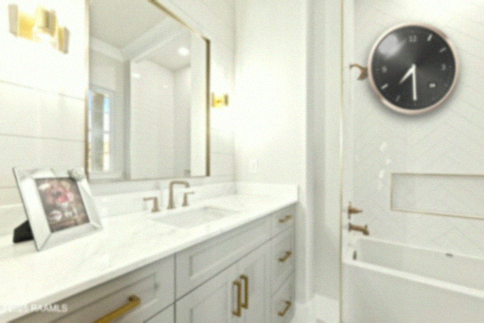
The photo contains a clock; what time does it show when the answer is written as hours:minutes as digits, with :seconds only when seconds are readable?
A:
7:30
